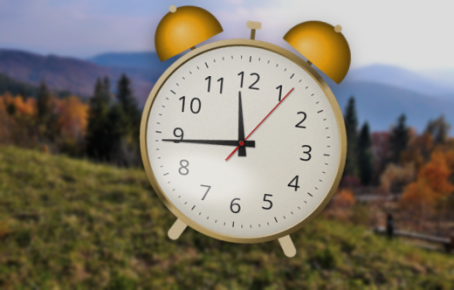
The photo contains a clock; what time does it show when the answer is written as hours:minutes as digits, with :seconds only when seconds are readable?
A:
11:44:06
